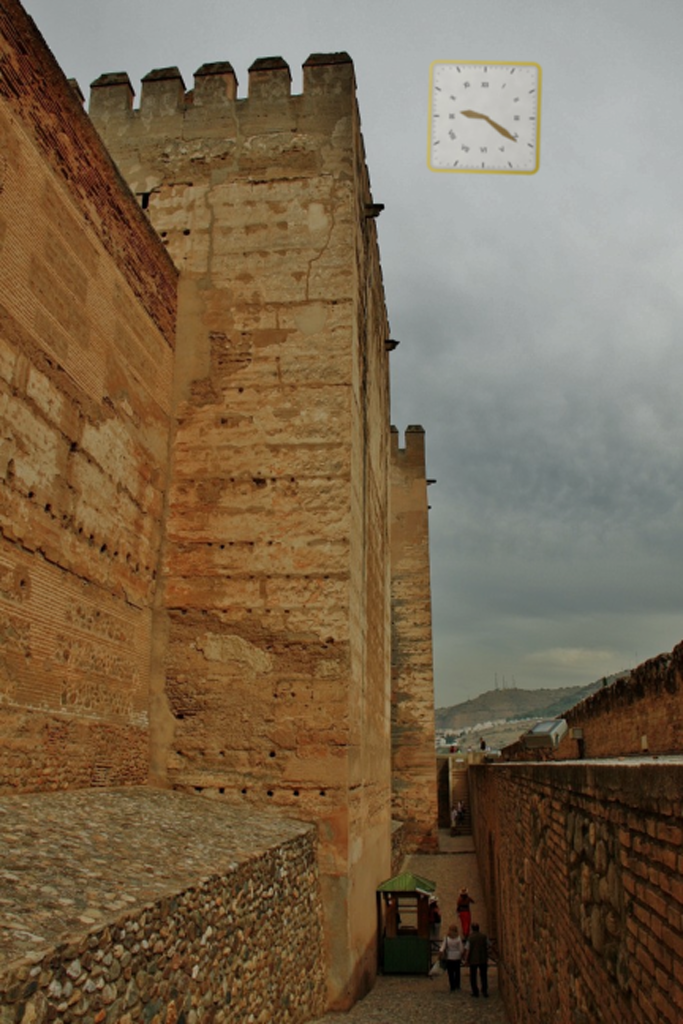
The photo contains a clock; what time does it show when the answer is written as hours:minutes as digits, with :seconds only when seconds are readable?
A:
9:21
